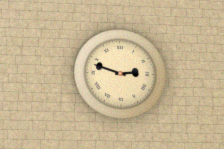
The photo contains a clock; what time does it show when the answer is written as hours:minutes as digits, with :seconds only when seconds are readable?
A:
2:48
